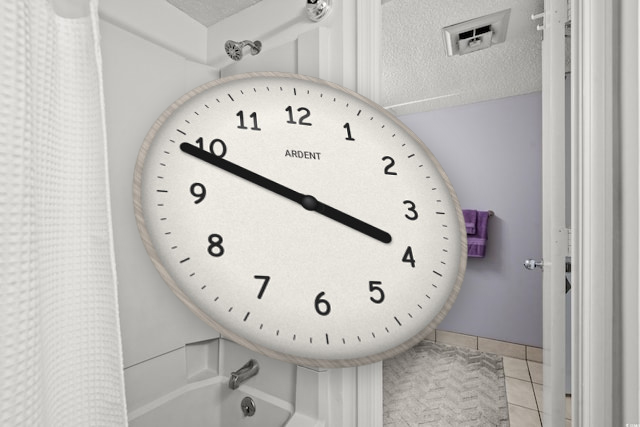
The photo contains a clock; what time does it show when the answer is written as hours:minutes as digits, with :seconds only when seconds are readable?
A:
3:49
